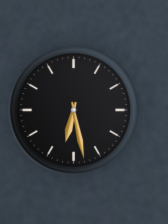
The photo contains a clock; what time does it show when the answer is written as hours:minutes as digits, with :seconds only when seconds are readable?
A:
6:28
